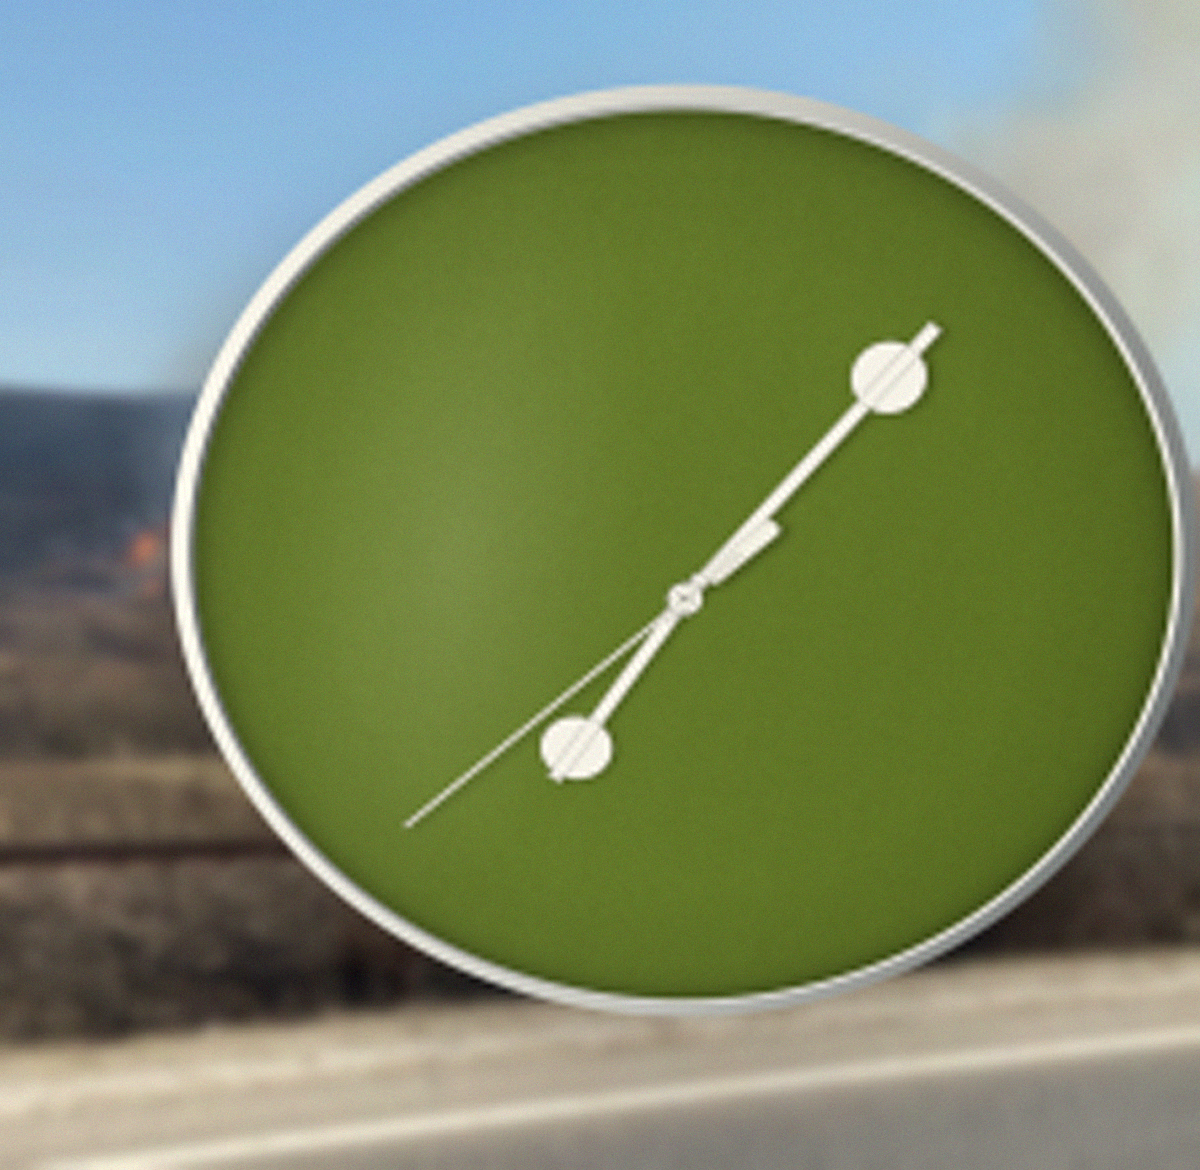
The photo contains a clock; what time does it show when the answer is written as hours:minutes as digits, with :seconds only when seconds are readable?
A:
7:06:38
